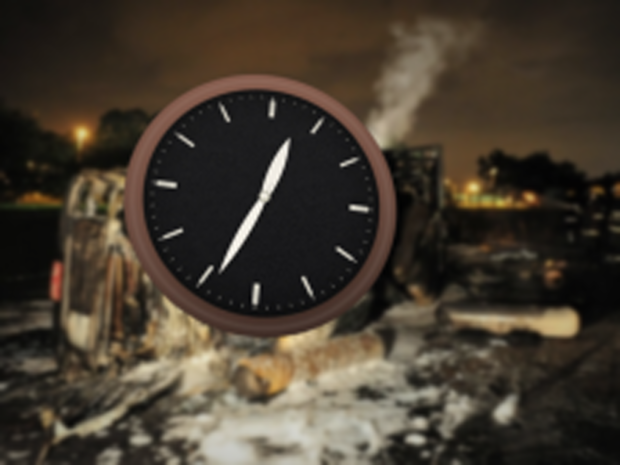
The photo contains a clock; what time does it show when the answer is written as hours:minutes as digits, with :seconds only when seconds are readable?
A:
12:34
